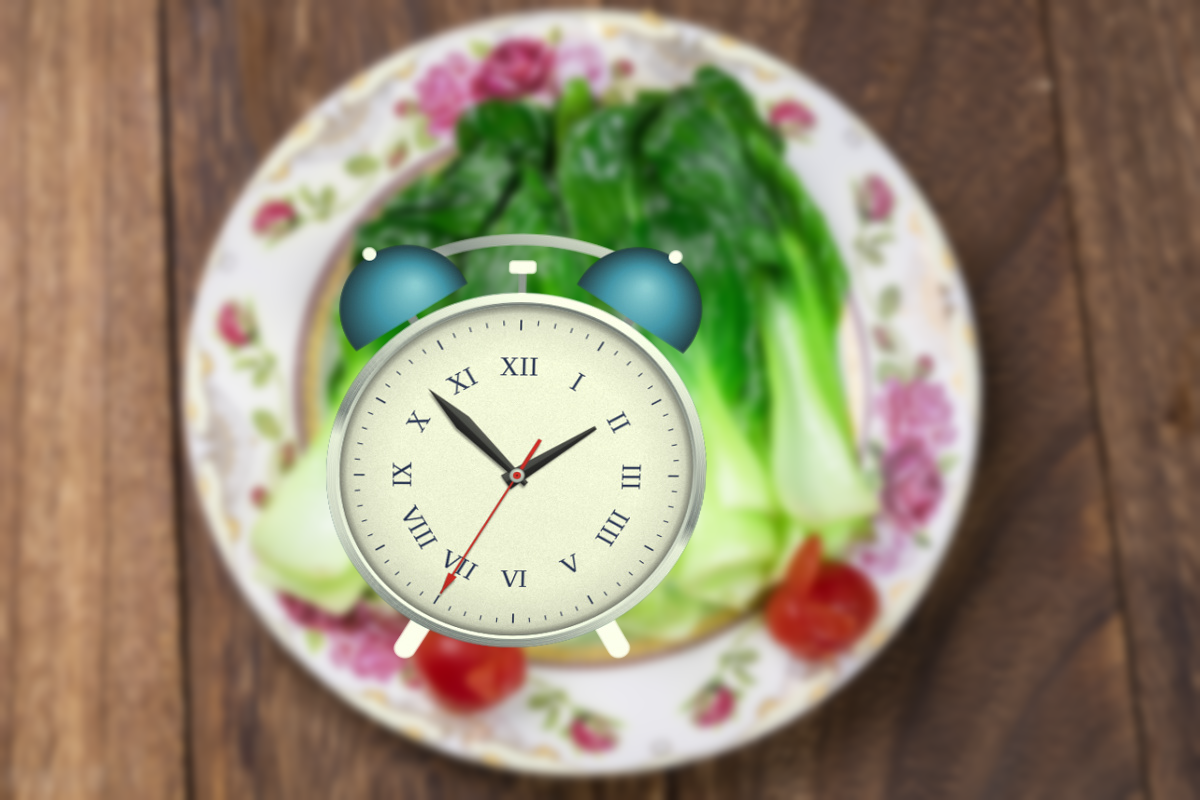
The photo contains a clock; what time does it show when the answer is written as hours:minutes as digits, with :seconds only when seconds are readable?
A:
1:52:35
